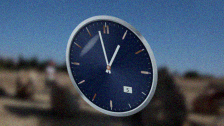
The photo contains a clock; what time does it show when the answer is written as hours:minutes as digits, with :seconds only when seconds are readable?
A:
12:58
